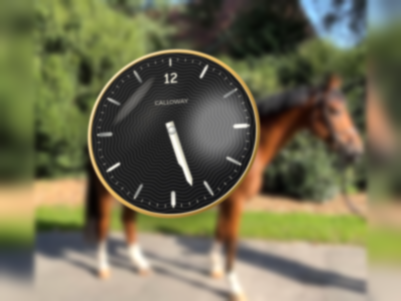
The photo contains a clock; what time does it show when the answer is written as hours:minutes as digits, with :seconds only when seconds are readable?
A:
5:27
